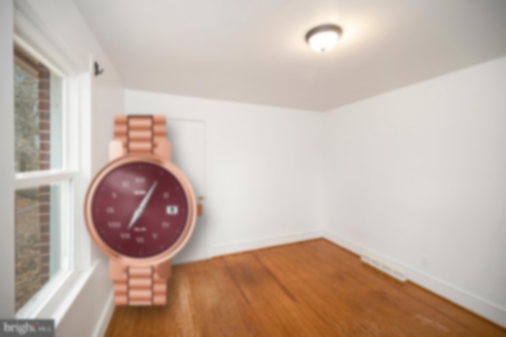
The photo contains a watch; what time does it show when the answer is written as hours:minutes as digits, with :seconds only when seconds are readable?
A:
7:05
